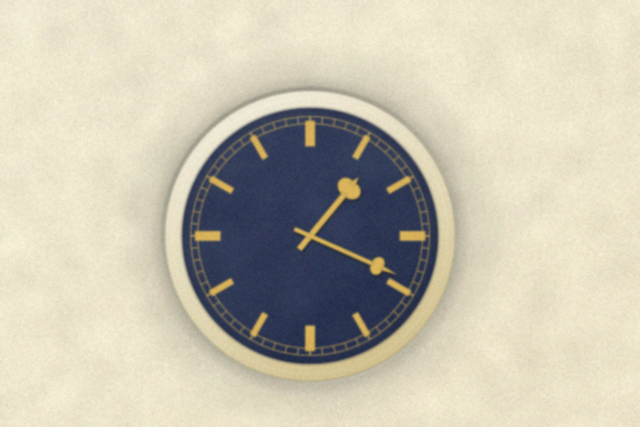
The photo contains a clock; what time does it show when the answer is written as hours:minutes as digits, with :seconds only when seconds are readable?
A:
1:19
